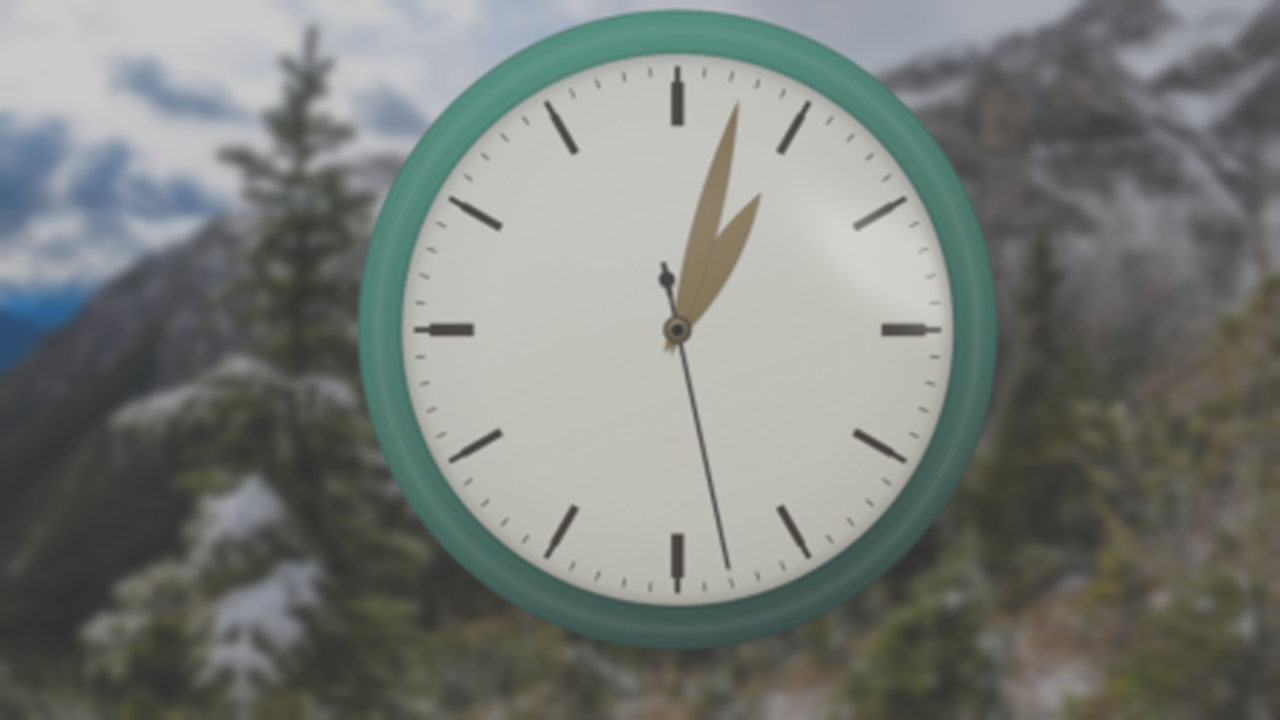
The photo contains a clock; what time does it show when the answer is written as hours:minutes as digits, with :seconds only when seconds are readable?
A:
1:02:28
